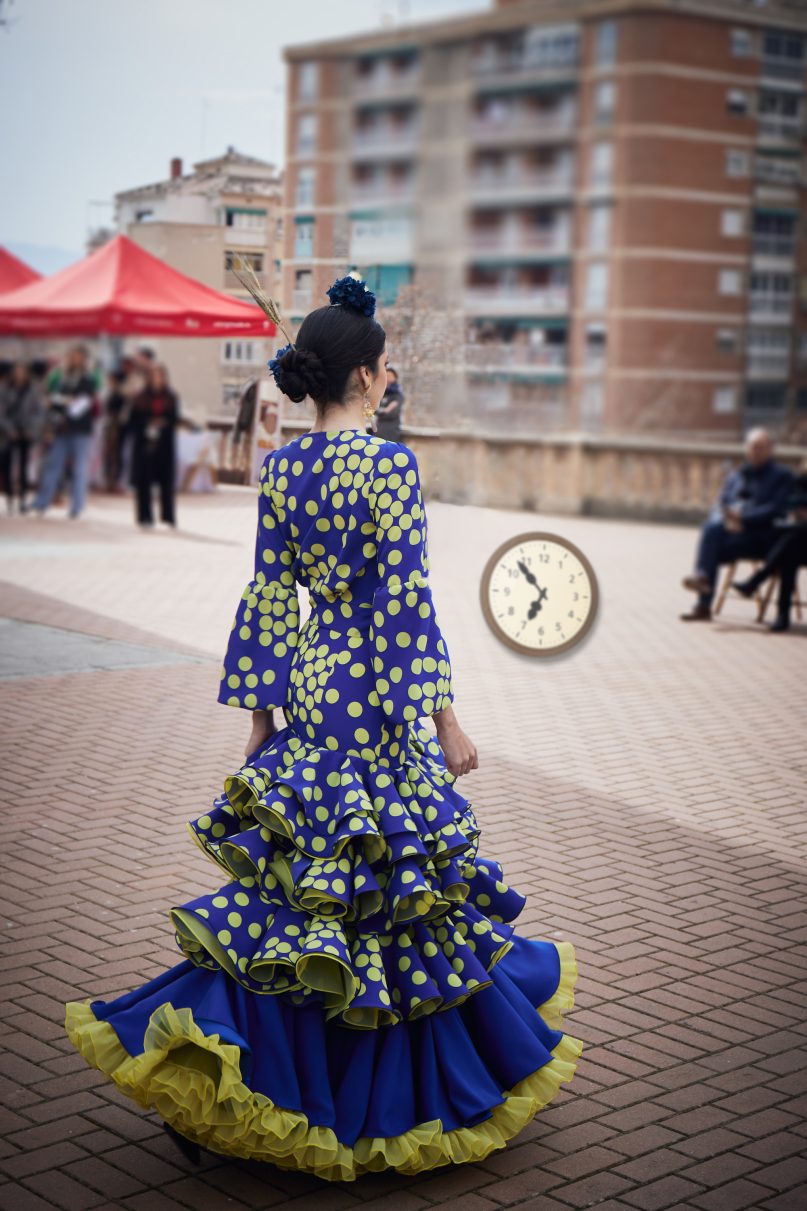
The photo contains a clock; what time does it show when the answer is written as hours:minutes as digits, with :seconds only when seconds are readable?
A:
6:53
